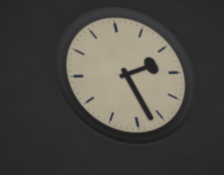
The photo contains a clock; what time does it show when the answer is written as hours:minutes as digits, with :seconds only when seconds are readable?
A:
2:27
